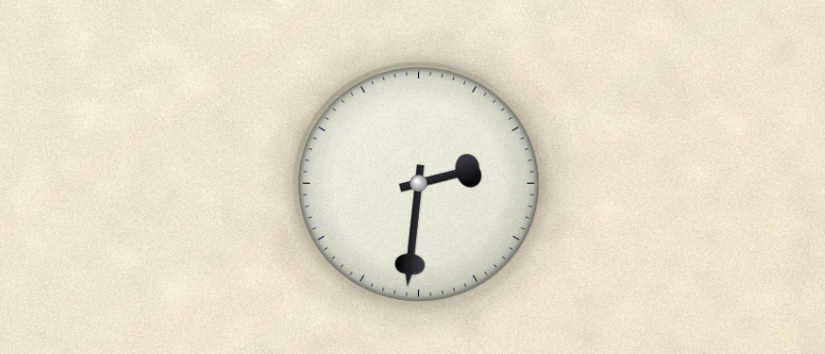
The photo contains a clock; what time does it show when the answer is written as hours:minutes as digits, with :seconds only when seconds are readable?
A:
2:31
